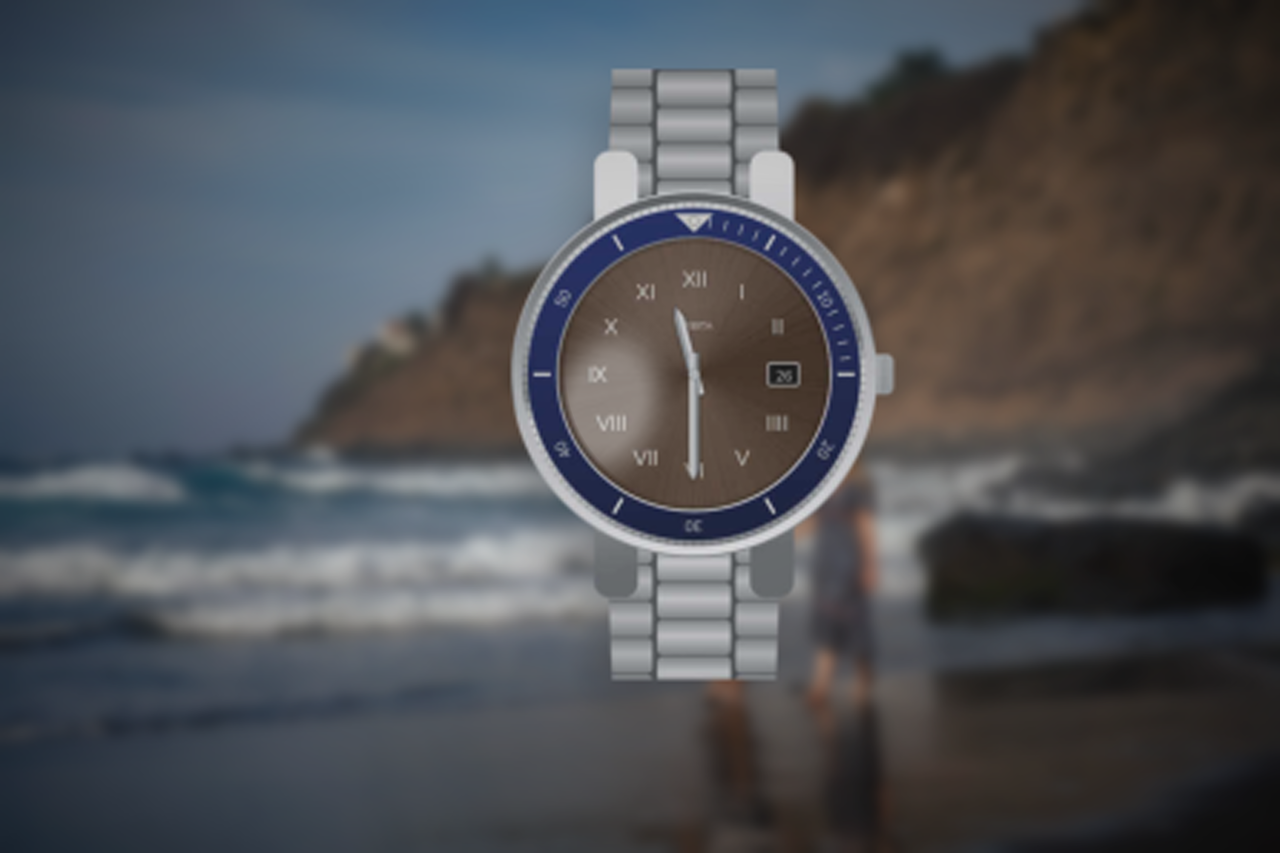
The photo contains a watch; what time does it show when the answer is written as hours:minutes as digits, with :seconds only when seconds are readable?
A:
11:30
